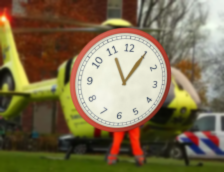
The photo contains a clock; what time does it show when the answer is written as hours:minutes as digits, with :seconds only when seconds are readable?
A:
11:05
